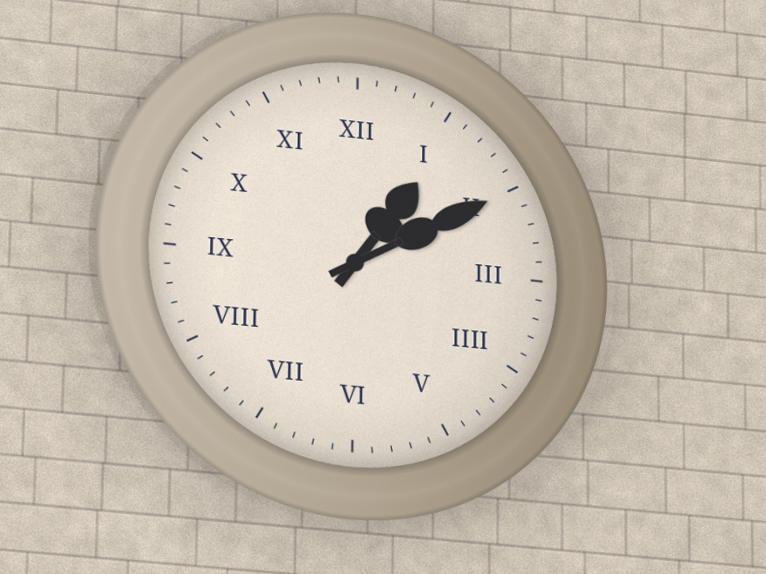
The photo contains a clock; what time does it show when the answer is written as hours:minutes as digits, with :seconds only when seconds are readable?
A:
1:10
